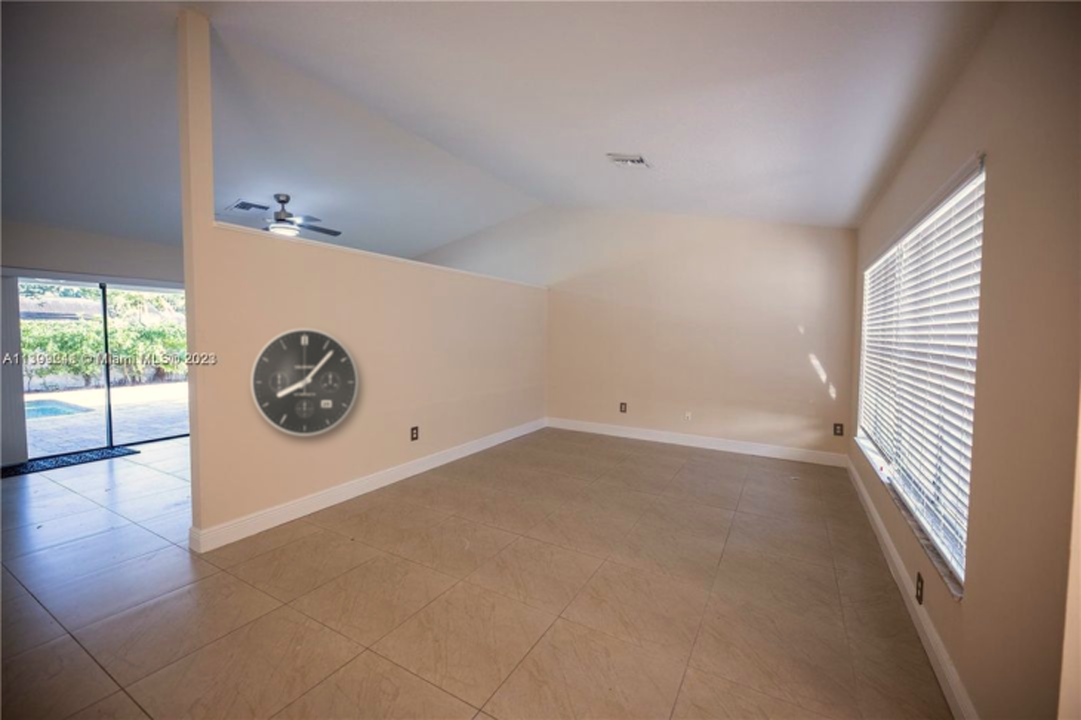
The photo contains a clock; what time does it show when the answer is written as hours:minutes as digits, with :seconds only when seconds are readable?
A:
8:07
